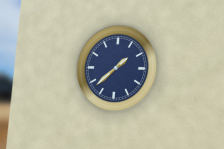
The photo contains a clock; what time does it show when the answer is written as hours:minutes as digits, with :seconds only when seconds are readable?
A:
1:38
